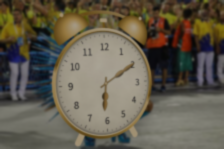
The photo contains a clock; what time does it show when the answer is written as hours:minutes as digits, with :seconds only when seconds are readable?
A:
6:10
